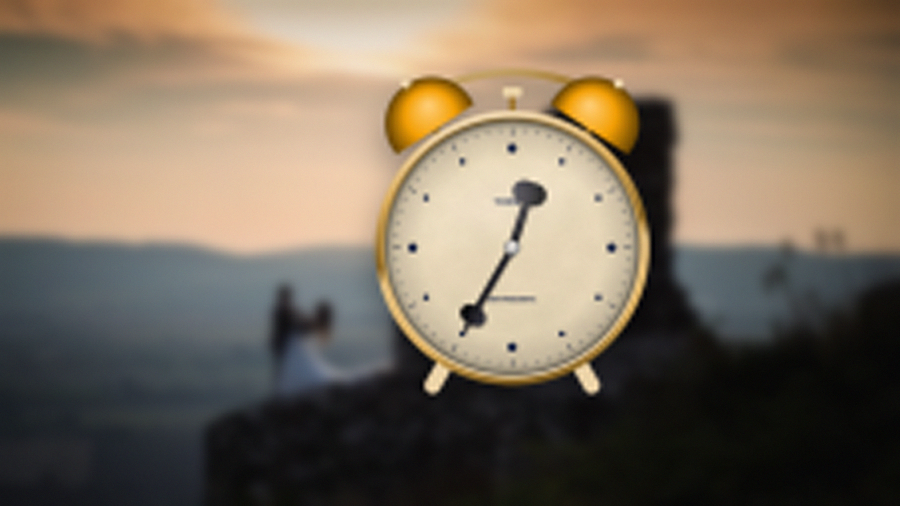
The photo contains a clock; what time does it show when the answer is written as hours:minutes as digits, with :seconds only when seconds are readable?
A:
12:35
